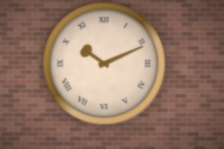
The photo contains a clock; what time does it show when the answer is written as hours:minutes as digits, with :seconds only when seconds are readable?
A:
10:11
